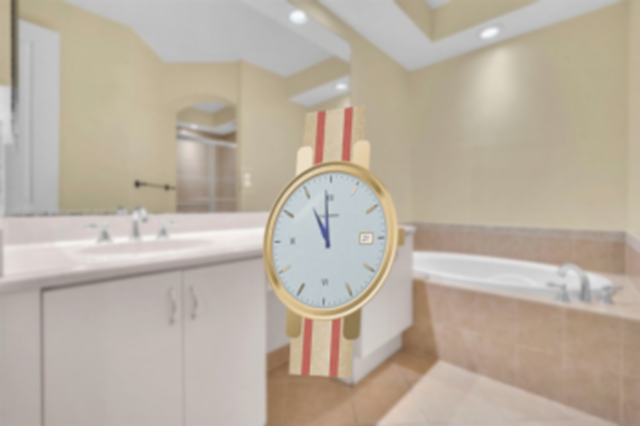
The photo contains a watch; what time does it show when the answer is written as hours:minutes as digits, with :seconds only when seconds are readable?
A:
10:59
